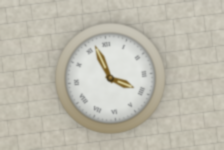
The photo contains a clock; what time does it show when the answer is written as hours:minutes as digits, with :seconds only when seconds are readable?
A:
3:57
